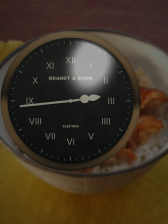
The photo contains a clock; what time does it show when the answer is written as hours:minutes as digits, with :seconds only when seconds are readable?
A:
2:44
